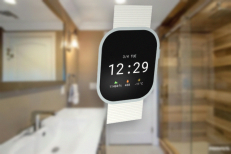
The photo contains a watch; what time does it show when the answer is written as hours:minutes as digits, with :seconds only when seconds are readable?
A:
12:29
